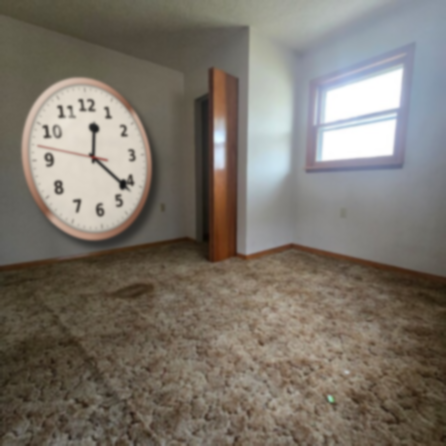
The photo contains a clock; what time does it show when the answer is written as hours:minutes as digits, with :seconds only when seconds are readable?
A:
12:21:47
